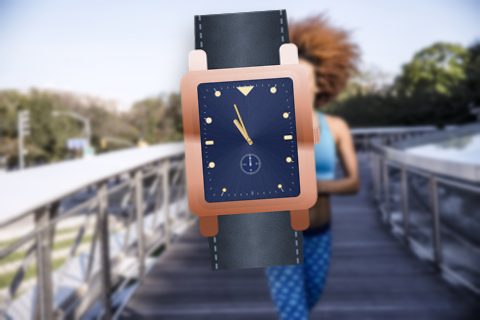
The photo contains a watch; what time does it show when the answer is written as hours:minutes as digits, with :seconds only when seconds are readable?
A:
10:57
